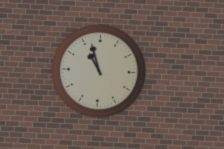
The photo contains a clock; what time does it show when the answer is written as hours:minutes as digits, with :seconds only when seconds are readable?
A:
10:57
